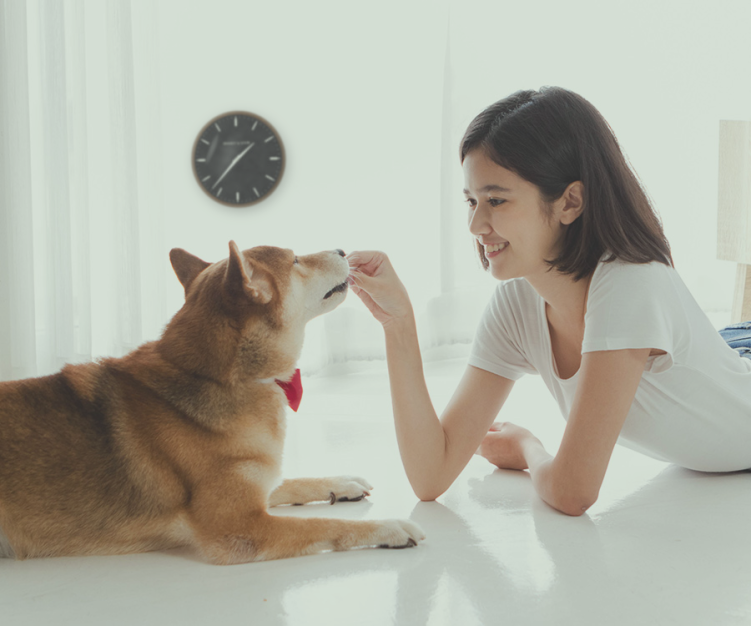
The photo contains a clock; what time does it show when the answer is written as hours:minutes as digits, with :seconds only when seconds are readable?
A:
1:37
